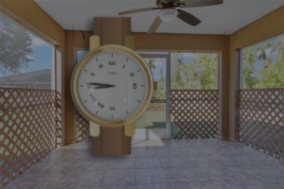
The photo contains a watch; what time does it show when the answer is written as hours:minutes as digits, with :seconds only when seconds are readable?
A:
8:46
